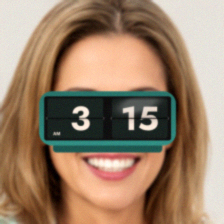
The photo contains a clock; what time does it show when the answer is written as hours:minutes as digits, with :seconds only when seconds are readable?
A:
3:15
